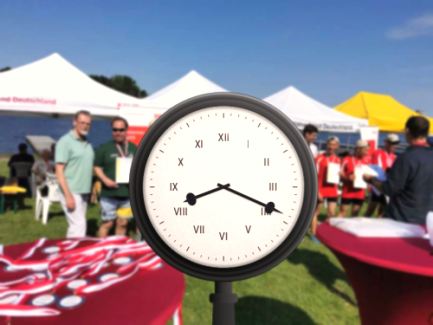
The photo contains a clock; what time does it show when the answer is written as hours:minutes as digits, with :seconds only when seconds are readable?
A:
8:19
